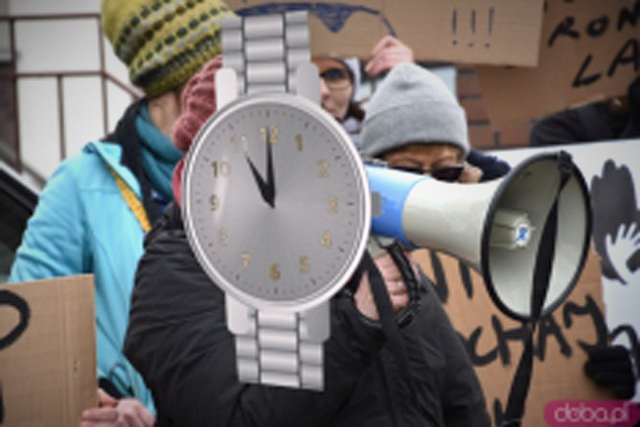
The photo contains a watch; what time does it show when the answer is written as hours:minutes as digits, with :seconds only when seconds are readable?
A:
11:00
